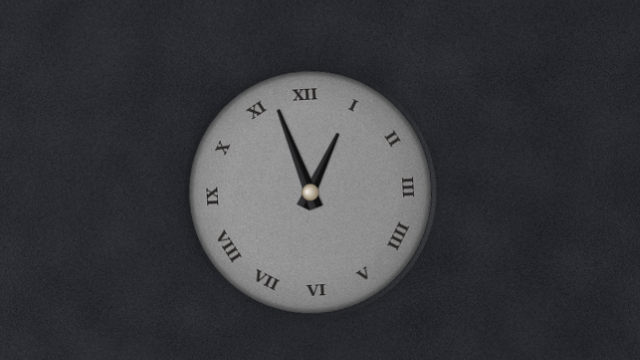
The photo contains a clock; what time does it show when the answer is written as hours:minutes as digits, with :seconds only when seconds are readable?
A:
12:57
